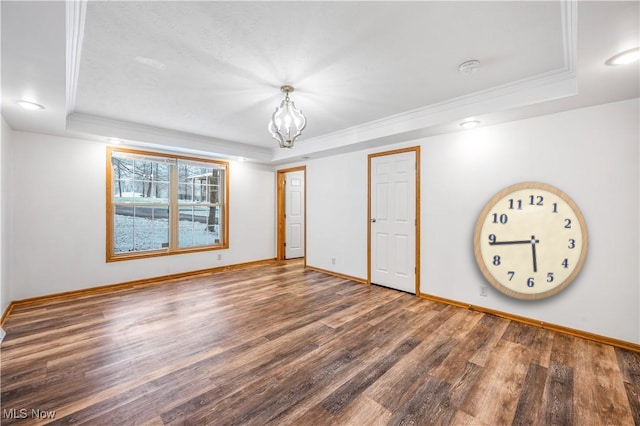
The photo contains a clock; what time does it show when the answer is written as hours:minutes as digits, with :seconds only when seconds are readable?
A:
5:44
